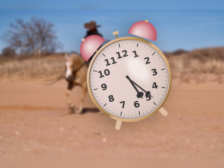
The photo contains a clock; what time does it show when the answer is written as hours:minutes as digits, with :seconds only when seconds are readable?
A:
5:24
